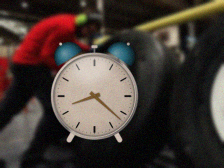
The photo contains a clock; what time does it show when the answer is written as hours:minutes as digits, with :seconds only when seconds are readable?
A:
8:22
